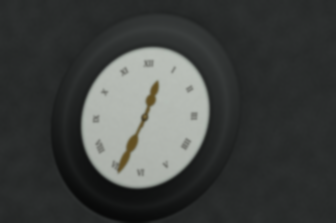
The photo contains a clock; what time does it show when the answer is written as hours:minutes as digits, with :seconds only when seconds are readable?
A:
12:34
